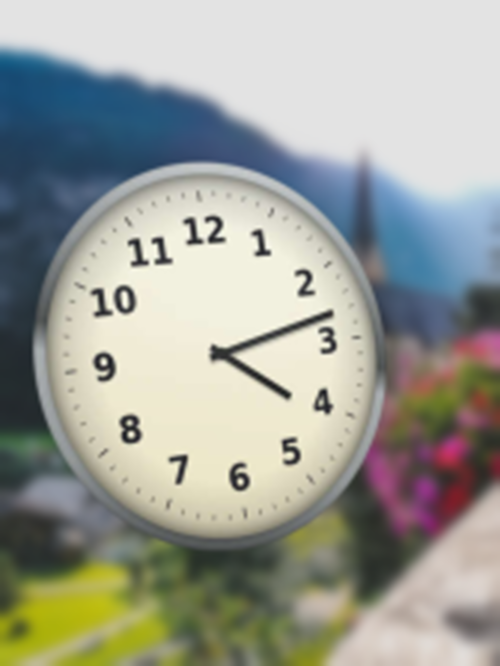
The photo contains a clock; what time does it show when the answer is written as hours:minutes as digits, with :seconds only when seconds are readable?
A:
4:13
